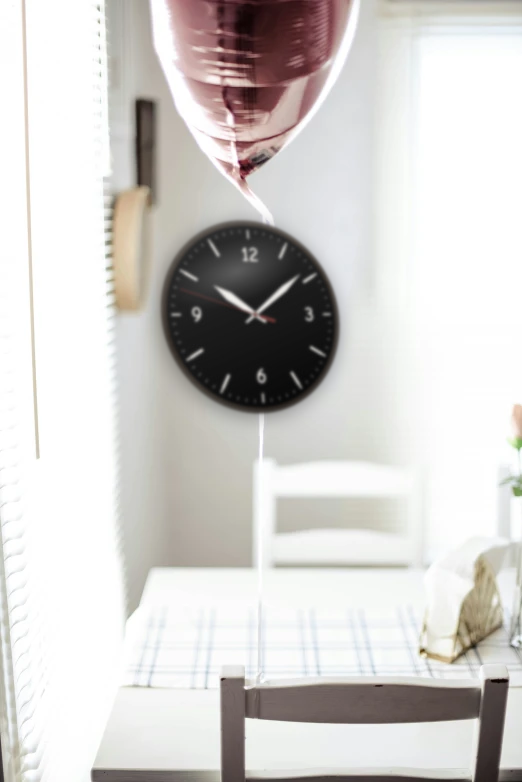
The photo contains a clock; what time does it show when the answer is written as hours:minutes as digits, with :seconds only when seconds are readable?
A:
10:08:48
